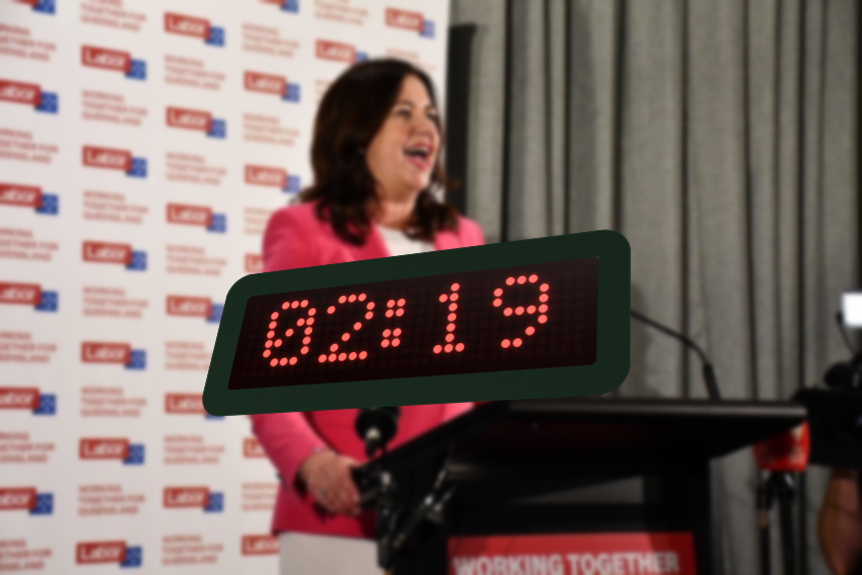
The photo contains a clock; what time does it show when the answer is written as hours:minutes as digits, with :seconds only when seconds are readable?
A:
2:19
